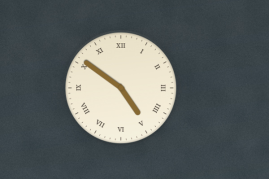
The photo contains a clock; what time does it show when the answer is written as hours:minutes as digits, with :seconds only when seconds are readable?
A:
4:51
